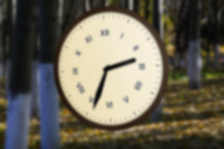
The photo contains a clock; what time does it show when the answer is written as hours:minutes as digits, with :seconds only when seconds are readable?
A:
2:34
